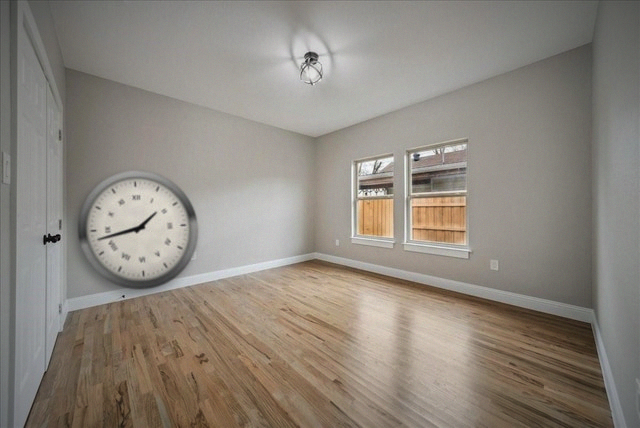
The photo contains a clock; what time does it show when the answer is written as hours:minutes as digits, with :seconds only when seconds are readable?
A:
1:43
